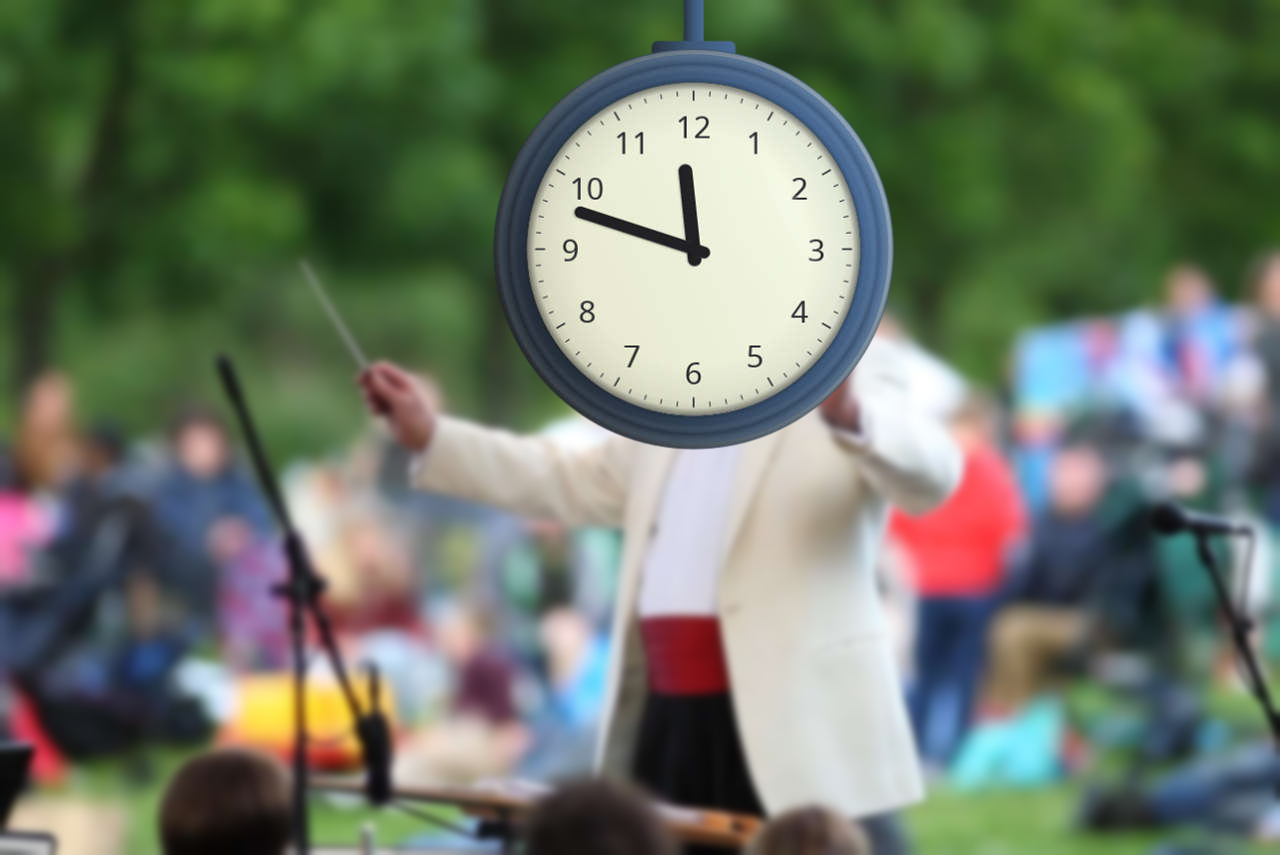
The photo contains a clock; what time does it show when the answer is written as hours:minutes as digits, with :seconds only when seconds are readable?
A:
11:48
